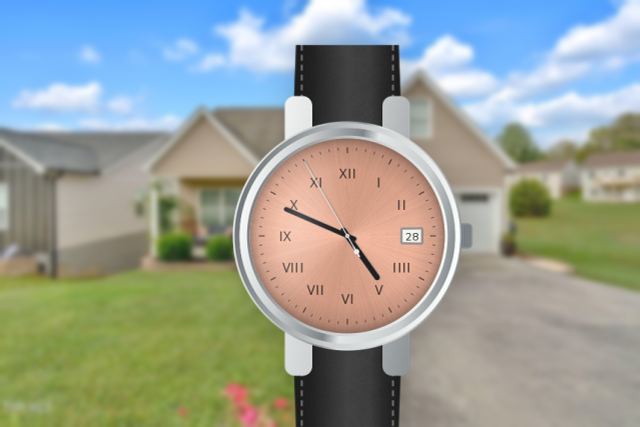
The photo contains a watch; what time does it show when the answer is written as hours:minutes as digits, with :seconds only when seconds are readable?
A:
4:48:55
